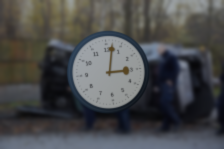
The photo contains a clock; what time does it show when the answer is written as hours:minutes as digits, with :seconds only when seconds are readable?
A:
3:02
